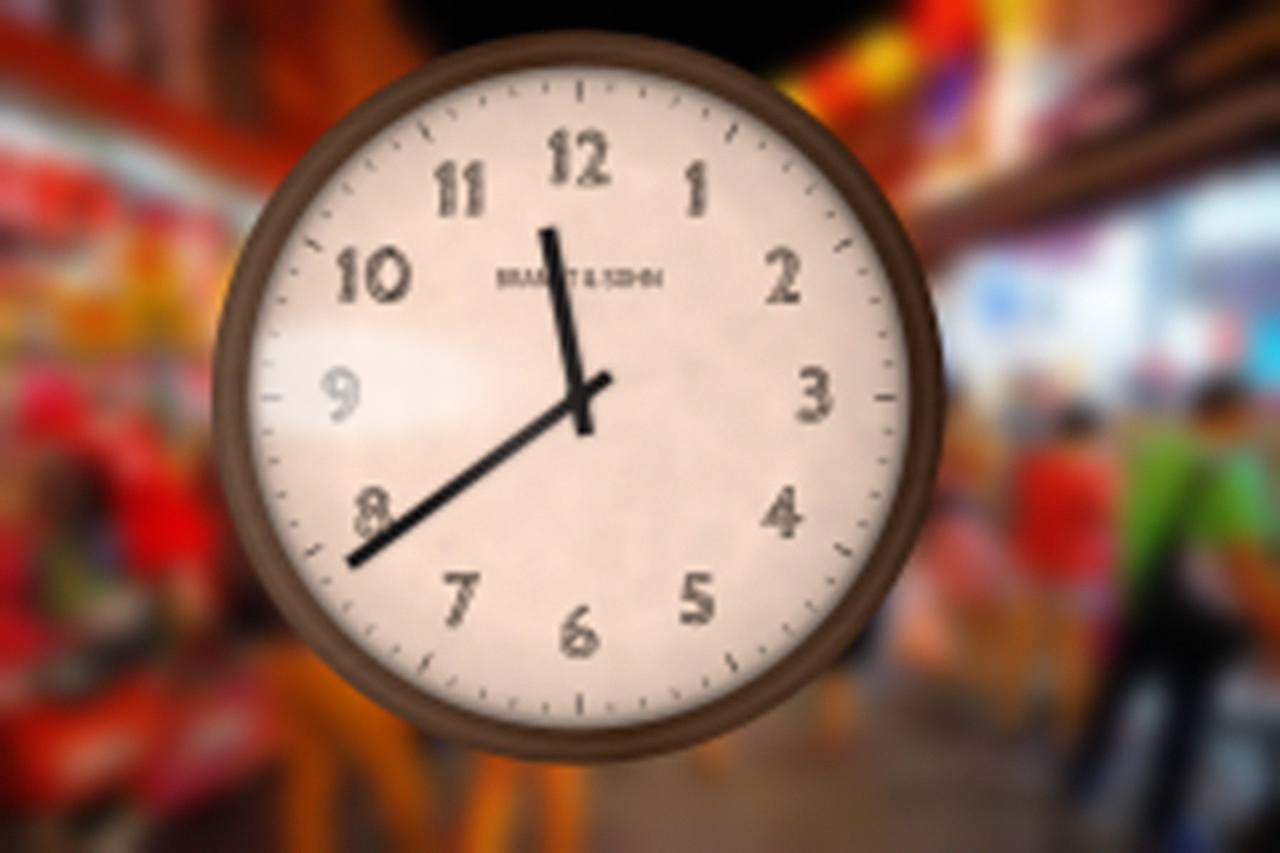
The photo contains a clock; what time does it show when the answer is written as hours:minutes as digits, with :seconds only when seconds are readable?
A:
11:39
